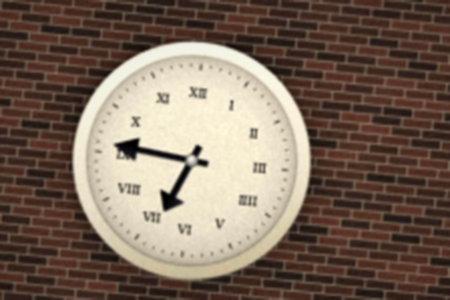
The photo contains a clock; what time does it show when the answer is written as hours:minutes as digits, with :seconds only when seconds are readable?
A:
6:46
